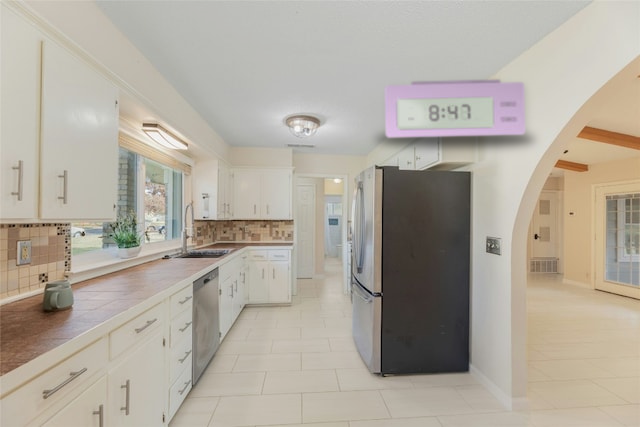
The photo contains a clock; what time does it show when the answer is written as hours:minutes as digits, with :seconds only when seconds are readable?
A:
8:47
